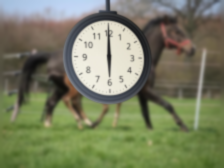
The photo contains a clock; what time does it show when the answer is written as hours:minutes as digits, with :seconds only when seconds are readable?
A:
6:00
